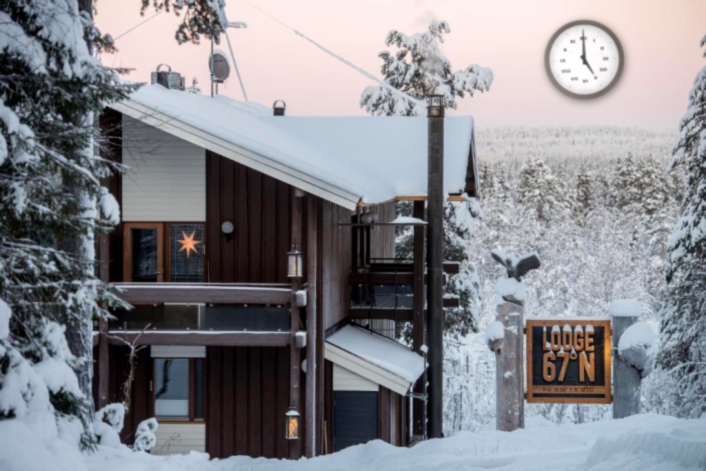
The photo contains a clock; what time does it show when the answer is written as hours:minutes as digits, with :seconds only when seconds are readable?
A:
5:00
